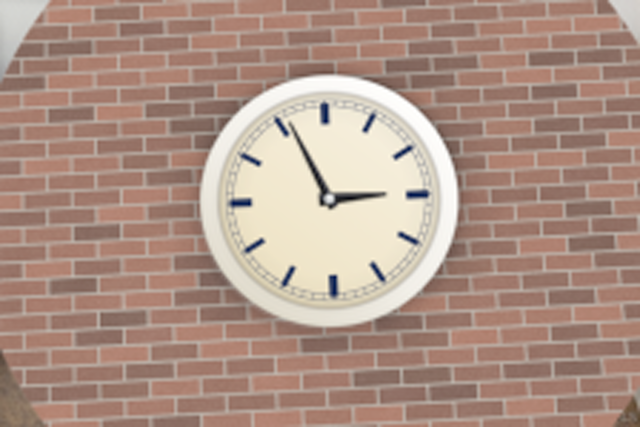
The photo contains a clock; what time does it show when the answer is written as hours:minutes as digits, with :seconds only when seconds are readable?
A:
2:56
